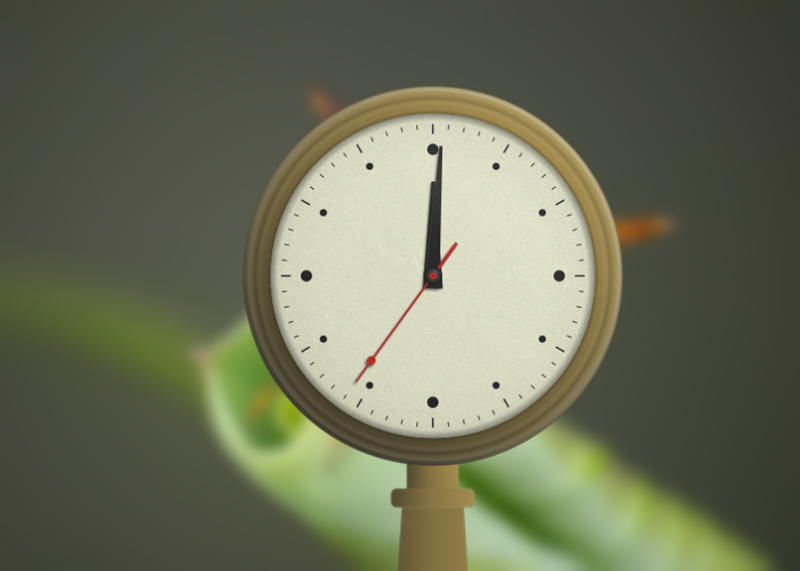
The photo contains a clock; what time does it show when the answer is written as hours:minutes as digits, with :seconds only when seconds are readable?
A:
12:00:36
